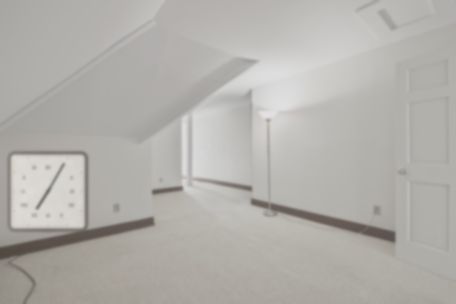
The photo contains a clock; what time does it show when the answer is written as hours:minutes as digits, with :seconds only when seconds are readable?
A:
7:05
